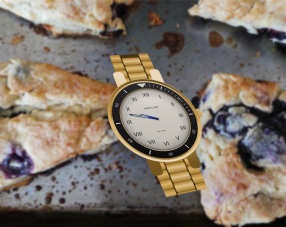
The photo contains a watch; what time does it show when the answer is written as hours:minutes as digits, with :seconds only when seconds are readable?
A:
9:48
